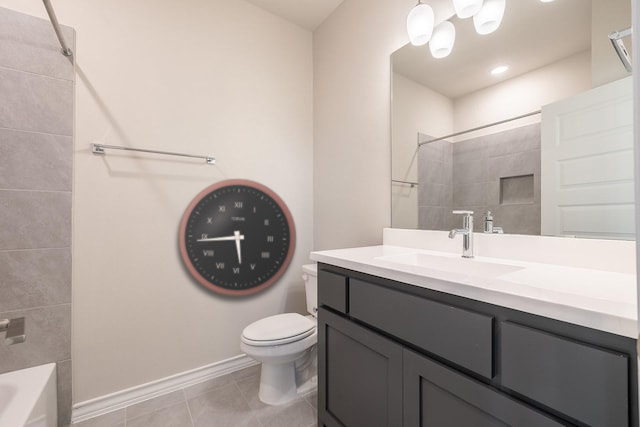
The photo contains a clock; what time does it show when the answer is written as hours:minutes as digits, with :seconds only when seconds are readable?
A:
5:44
